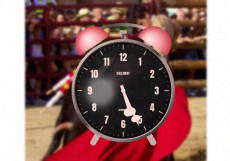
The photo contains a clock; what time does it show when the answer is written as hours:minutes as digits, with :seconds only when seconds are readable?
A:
5:26
